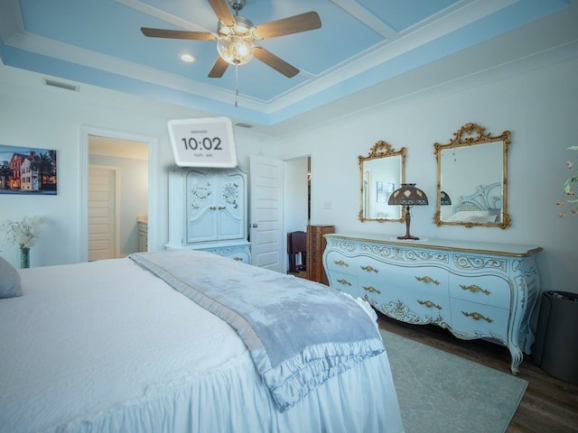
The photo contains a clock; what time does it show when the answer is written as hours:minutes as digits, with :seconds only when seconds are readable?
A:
10:02
